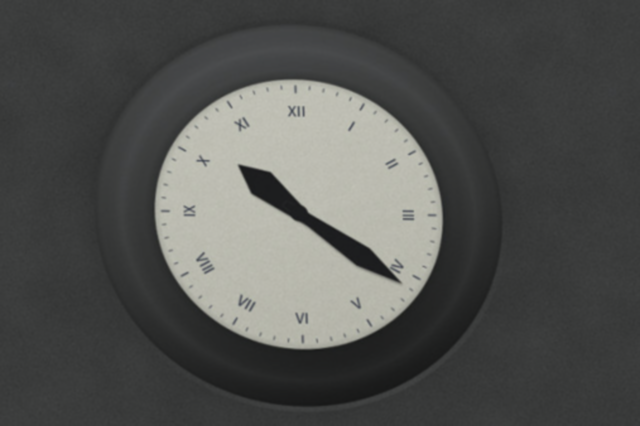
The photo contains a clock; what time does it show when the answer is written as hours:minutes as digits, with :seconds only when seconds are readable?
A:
10:21
